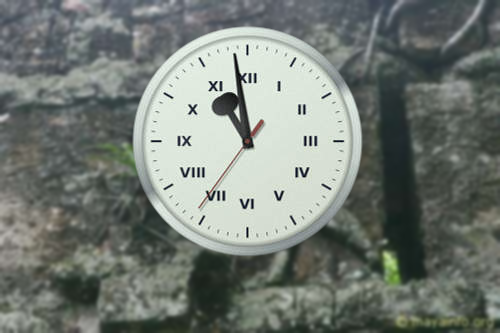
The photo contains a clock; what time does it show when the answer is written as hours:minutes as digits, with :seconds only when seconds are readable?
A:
10:58:36
